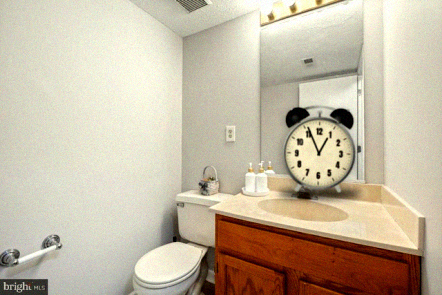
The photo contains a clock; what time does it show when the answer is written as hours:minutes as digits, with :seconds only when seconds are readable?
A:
12:56
